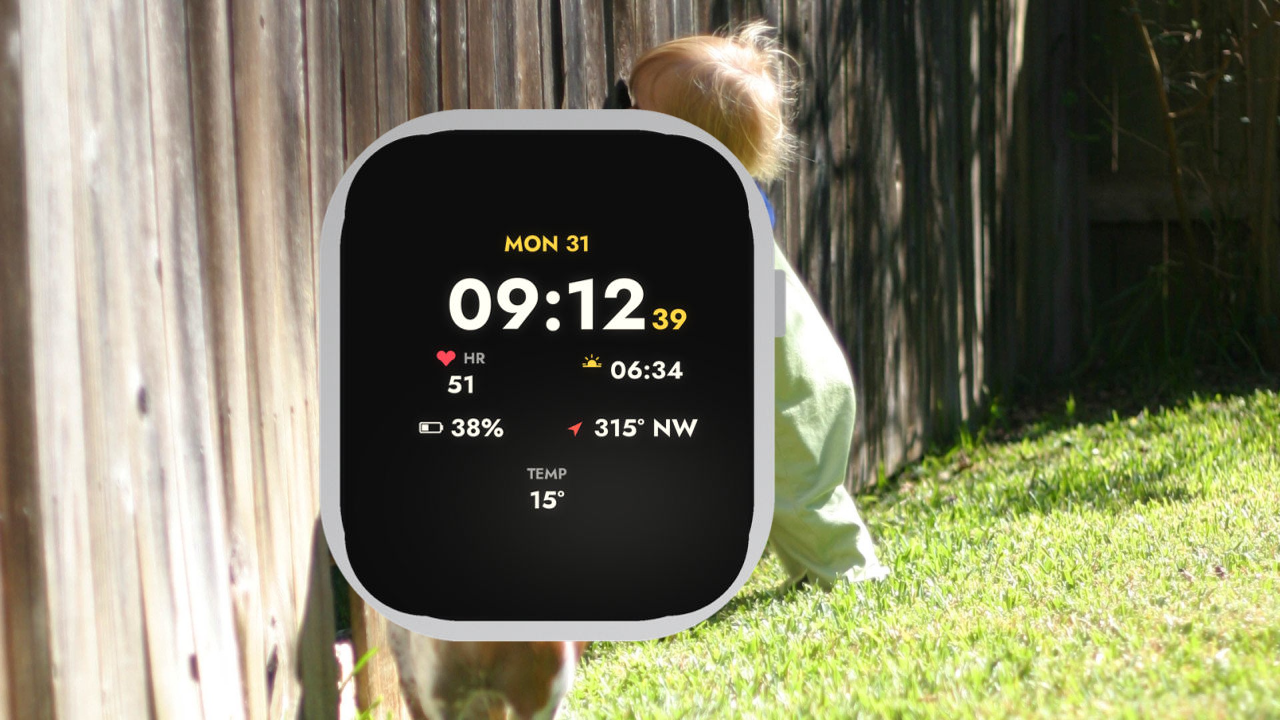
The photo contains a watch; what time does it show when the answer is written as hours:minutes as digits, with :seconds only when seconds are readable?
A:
9:12:39
